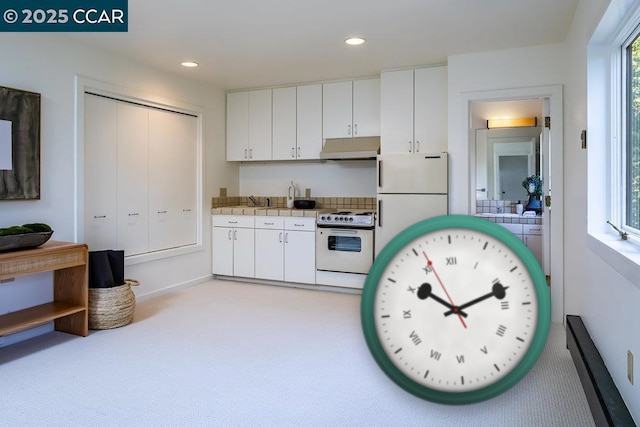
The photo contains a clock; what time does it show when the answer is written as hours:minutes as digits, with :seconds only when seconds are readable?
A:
10:11:56
